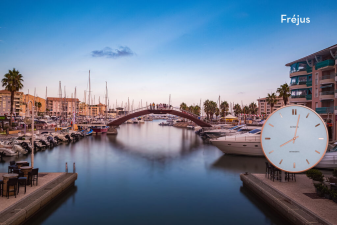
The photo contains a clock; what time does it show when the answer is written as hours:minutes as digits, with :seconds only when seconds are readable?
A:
8:02
